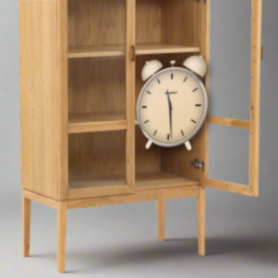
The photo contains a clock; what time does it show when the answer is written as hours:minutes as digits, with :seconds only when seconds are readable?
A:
11:29
